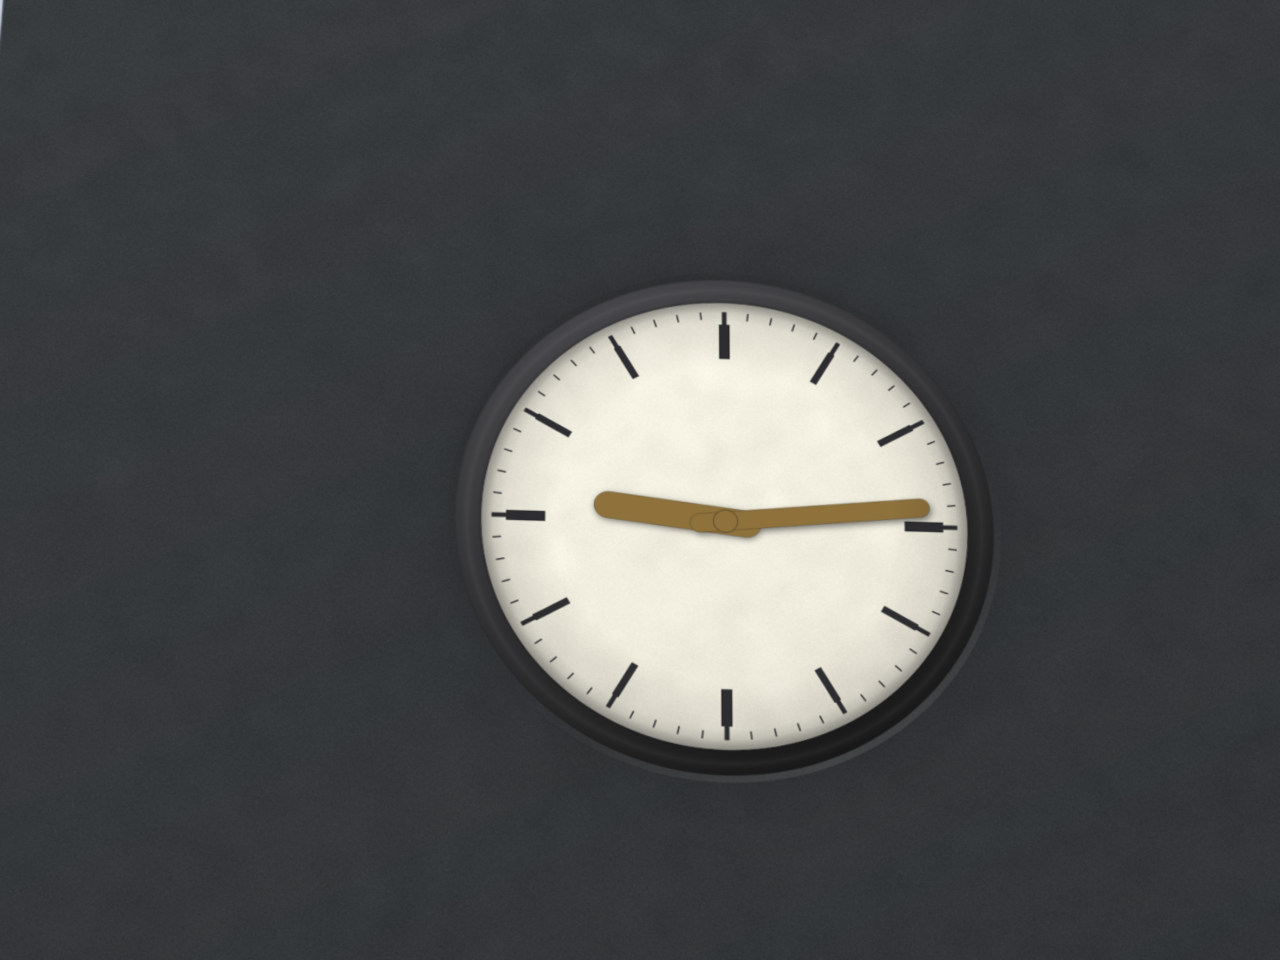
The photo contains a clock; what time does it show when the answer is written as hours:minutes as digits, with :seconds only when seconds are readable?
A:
9:14
